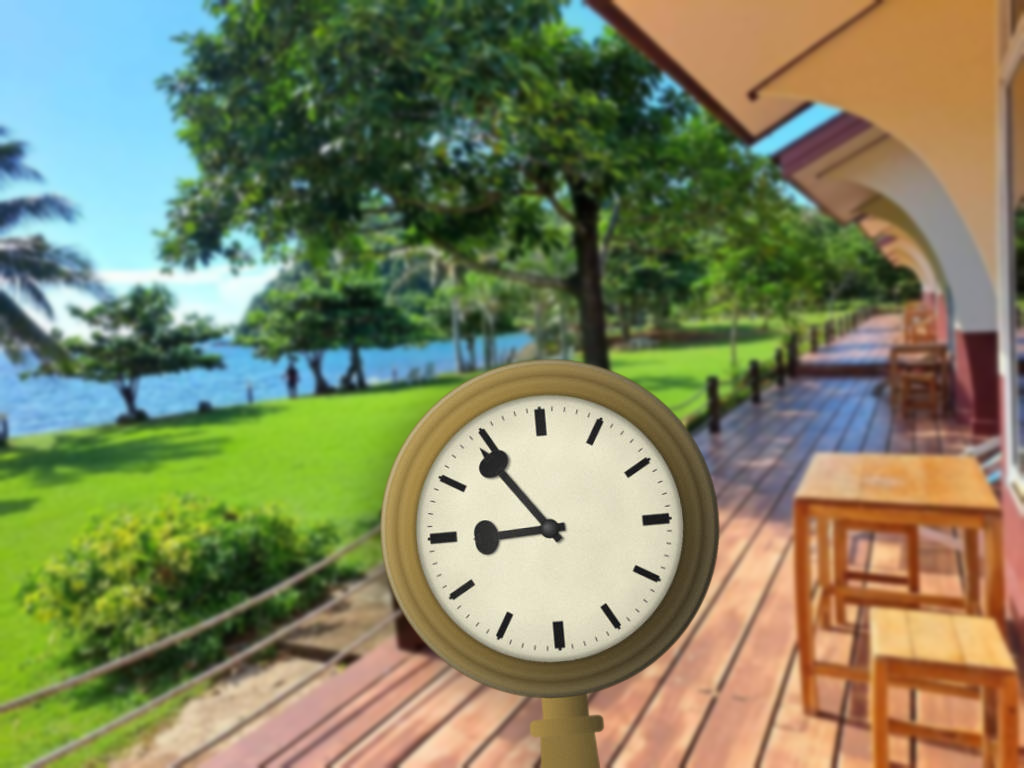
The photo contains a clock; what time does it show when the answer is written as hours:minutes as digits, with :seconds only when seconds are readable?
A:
8:54
